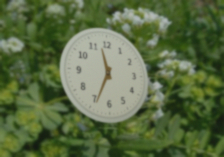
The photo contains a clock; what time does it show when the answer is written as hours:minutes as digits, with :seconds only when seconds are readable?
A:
11:34
